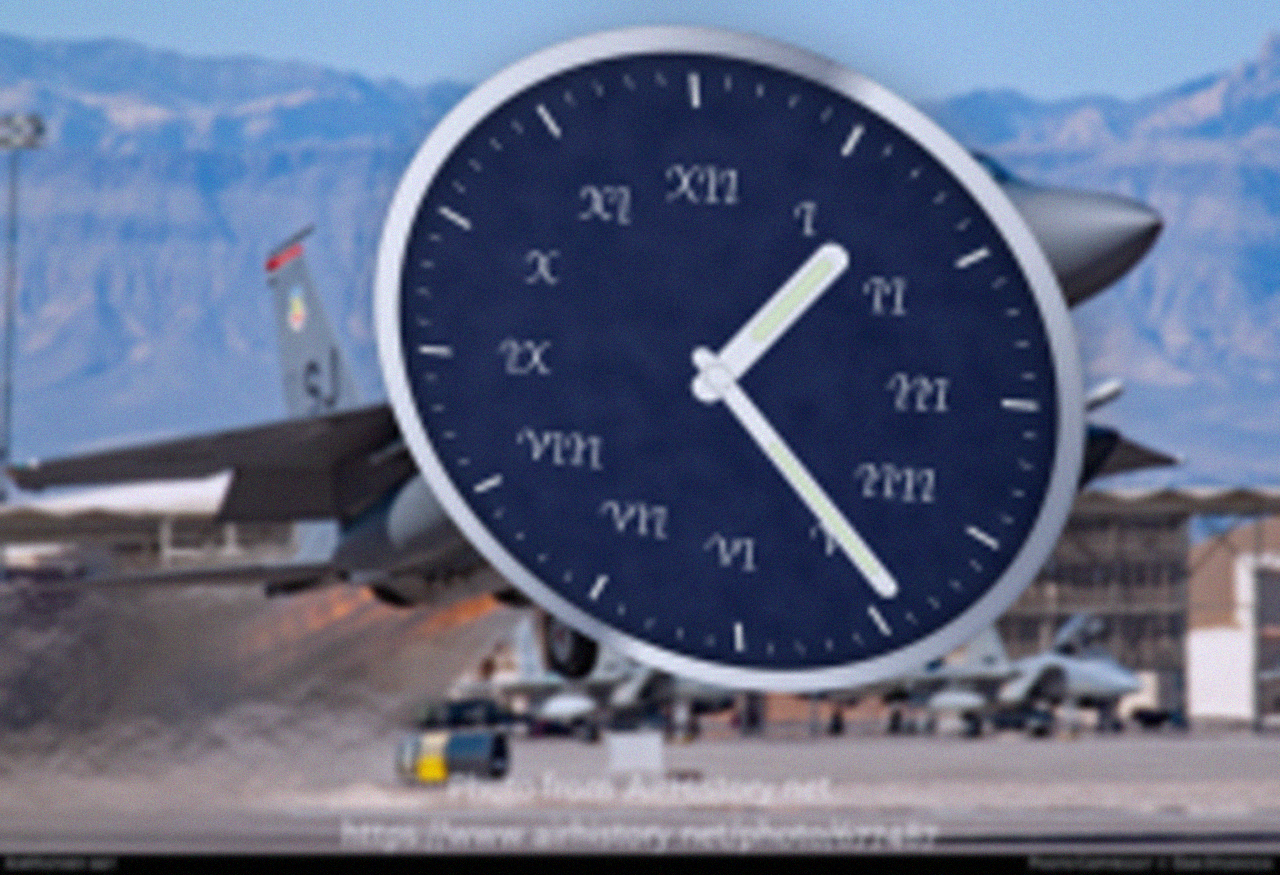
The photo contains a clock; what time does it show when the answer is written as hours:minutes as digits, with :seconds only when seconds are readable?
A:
1:24
